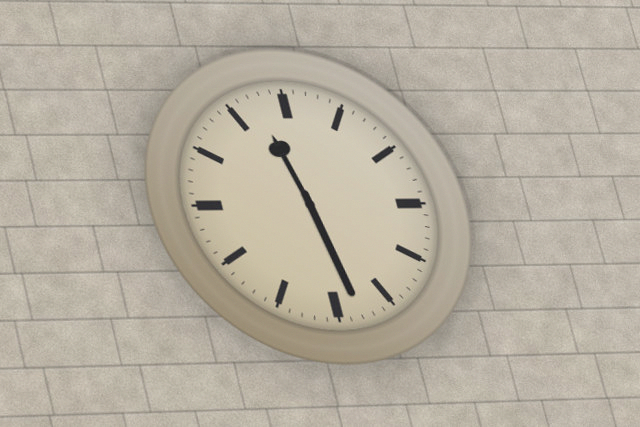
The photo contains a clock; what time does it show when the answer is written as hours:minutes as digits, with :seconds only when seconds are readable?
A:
11:28
